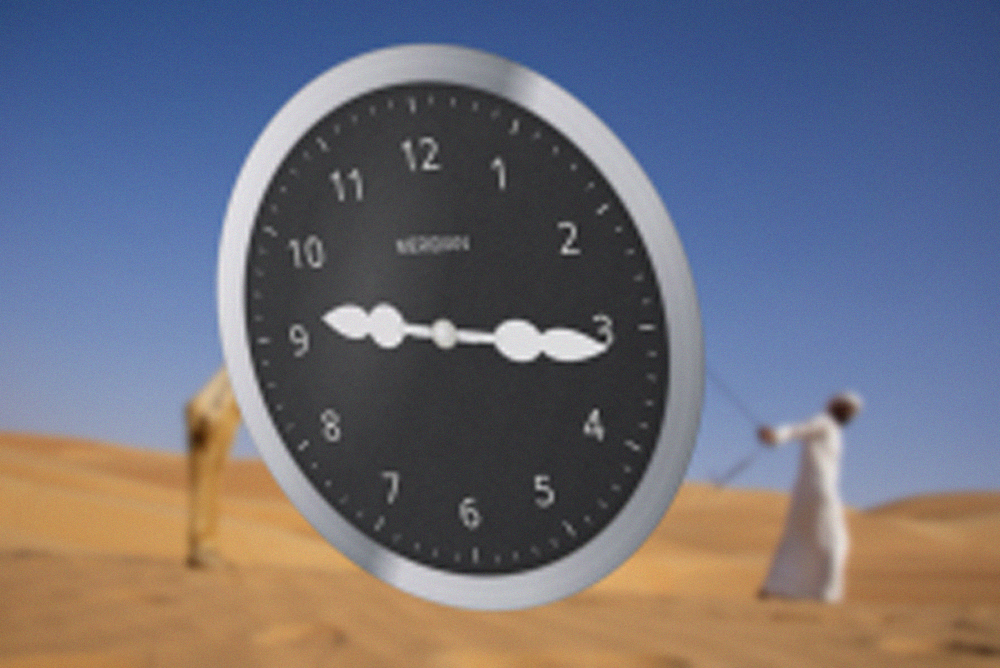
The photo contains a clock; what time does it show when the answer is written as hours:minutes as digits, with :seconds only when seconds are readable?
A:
9:16
